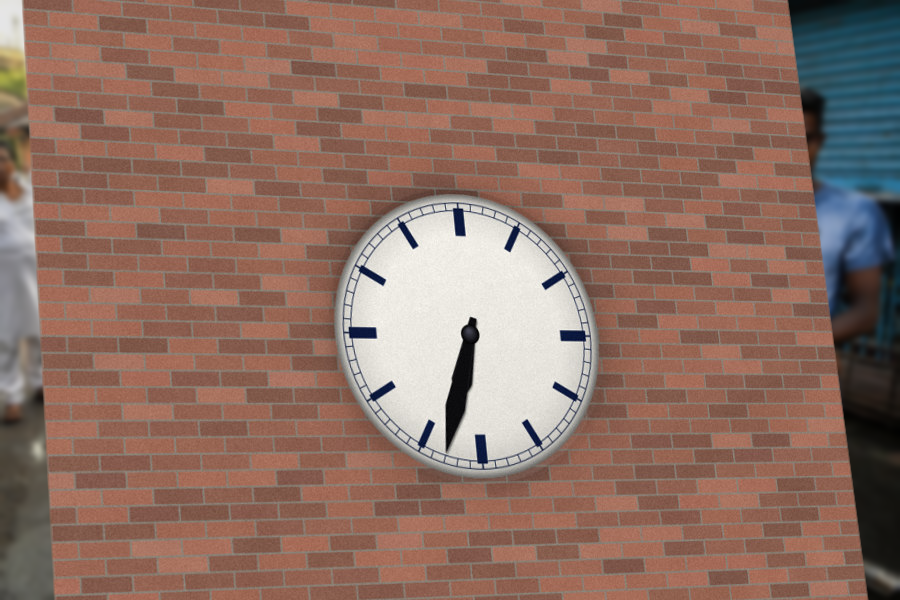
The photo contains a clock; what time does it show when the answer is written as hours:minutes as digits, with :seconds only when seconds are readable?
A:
6:33
